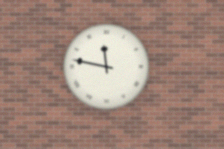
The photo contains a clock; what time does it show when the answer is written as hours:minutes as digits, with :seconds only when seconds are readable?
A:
11:47
